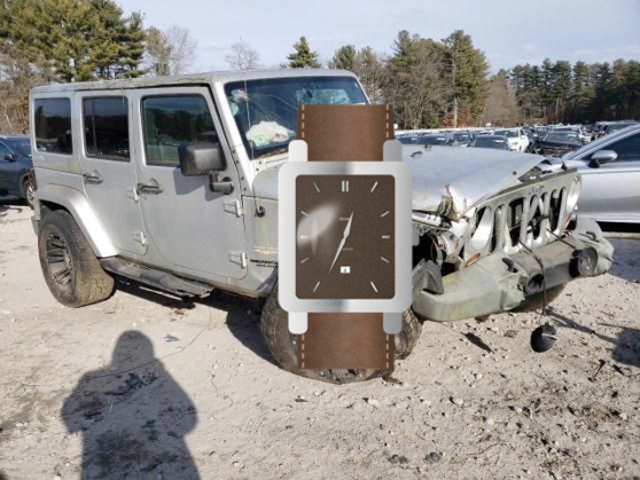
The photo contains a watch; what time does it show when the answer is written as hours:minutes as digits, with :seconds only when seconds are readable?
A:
12:34
